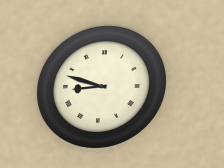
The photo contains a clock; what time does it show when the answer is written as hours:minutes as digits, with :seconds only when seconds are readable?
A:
8:48
